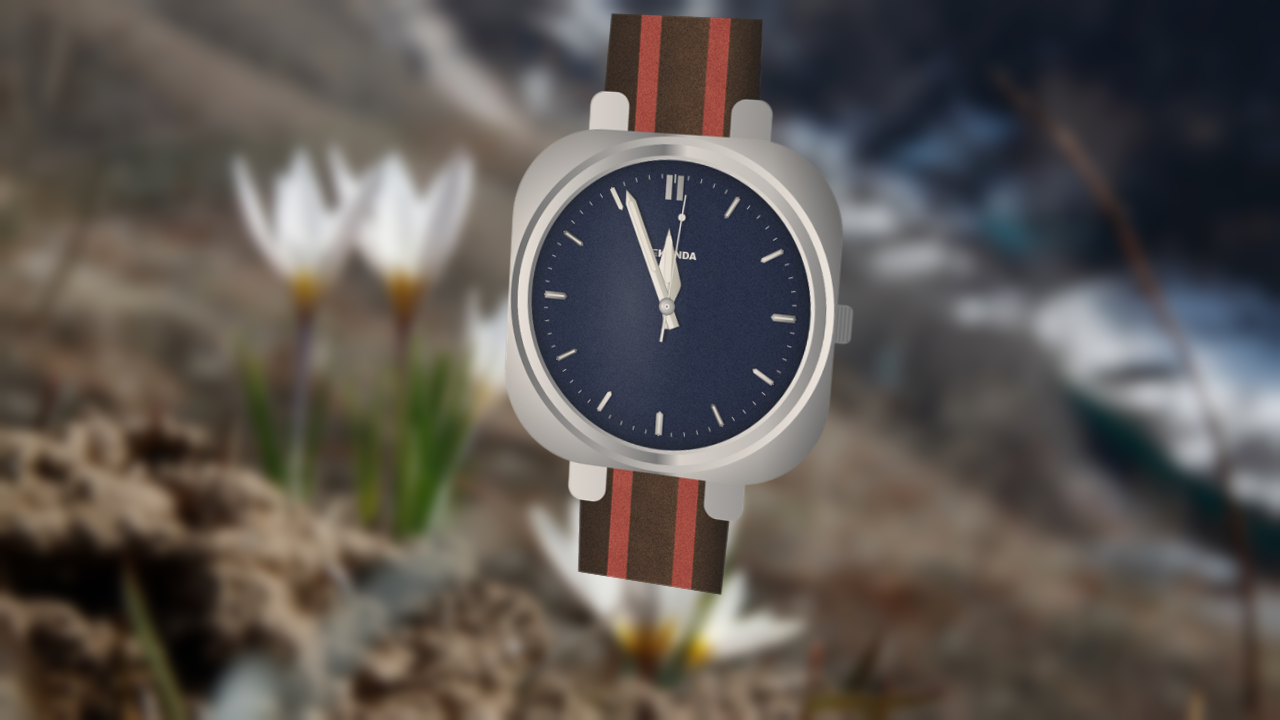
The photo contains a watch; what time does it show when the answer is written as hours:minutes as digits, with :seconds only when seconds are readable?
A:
11:56:01
